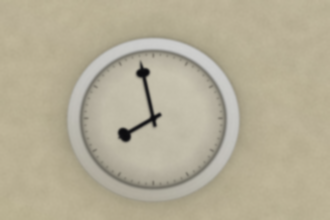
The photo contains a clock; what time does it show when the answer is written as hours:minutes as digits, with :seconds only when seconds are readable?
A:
7:58
